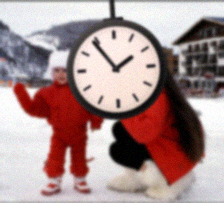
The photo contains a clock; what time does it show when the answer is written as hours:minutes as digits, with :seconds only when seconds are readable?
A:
1:54
